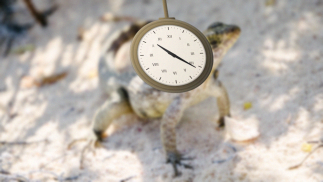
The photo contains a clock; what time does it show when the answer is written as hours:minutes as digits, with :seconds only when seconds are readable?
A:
10:21
